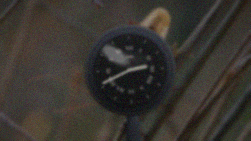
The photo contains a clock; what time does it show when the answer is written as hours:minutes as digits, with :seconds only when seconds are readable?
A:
2:41
